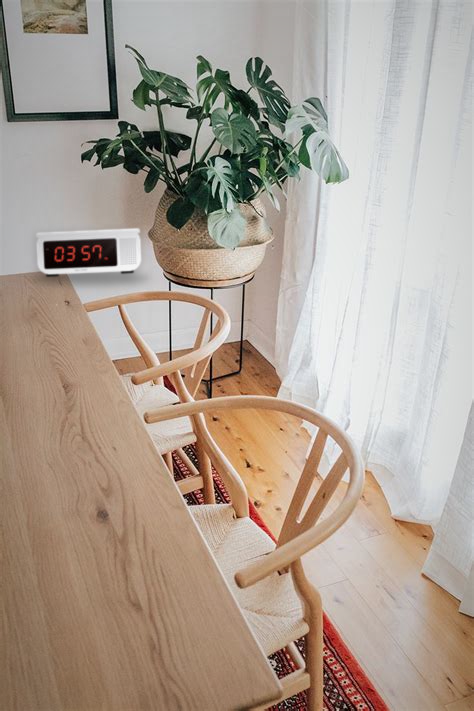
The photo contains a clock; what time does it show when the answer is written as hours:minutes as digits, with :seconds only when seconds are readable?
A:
3:57
